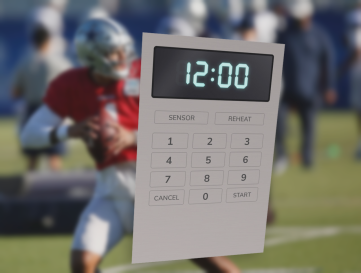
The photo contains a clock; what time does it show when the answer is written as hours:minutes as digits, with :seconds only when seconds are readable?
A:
12:00
